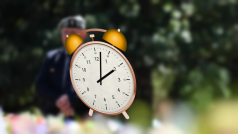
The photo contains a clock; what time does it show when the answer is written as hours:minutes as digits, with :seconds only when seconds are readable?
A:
2:02
